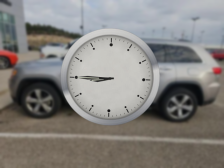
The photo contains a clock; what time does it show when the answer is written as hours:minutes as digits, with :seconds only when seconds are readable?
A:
8:45
